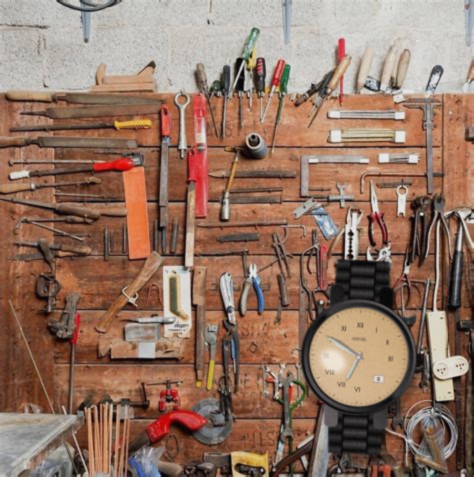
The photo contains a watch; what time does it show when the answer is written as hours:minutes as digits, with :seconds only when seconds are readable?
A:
6:50
